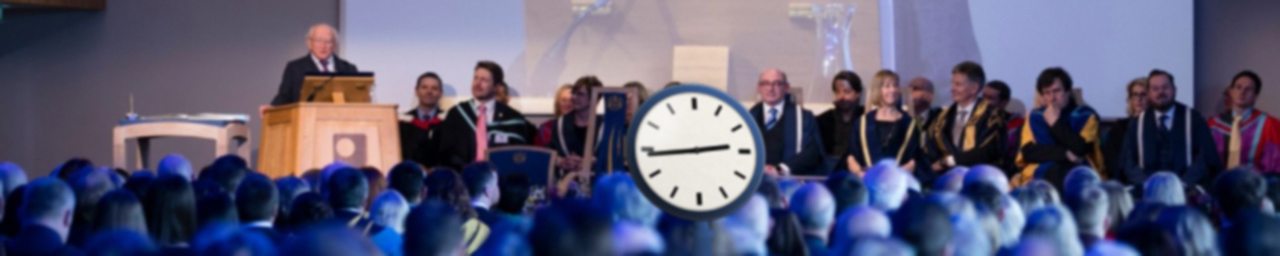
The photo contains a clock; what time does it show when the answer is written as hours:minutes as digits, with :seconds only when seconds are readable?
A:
2:44
